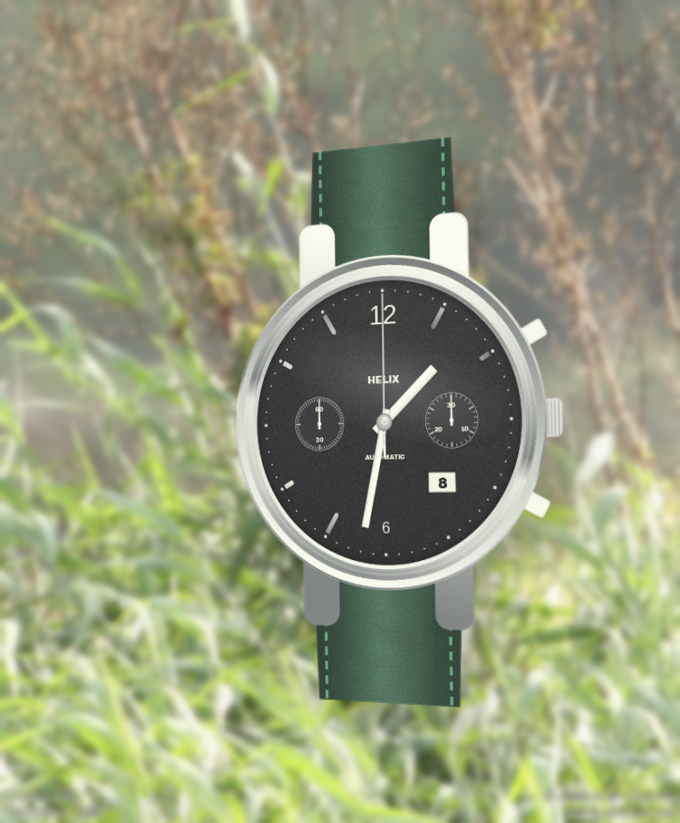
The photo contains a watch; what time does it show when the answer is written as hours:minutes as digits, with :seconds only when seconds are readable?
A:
1:32
